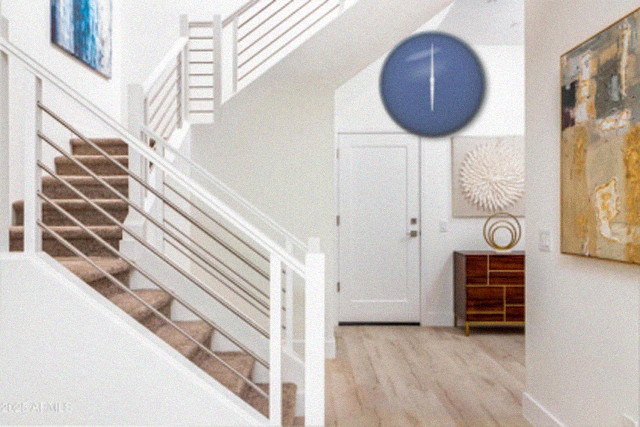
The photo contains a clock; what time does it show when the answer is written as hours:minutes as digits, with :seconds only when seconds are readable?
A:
6:00
